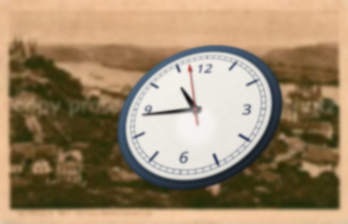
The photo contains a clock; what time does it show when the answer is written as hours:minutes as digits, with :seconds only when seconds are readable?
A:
10:43:57
